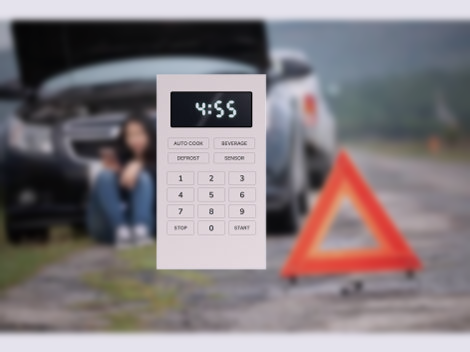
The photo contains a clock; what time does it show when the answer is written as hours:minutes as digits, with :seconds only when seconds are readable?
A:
4:55
